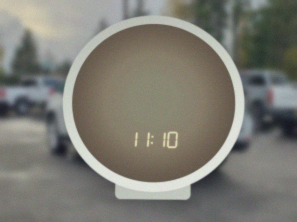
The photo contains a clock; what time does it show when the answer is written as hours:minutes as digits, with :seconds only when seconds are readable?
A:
11:10
